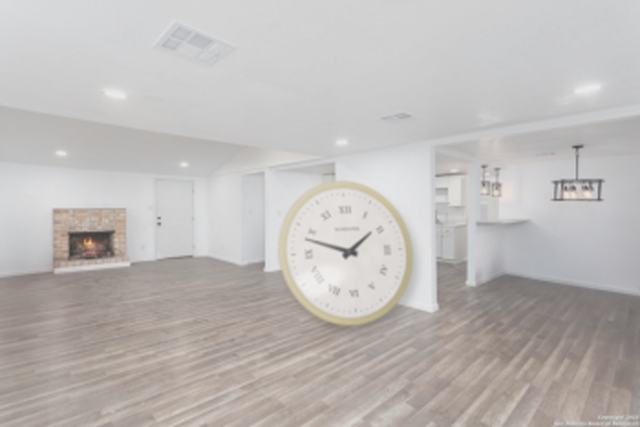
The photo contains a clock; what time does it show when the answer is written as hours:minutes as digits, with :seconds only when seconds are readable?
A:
1:48
